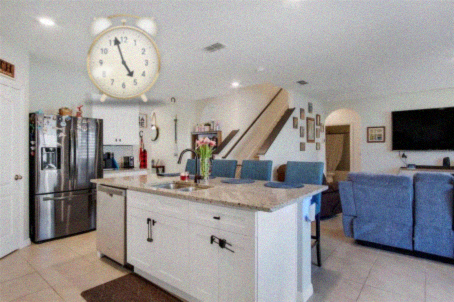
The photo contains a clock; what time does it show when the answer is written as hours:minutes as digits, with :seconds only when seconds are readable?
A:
4:57
